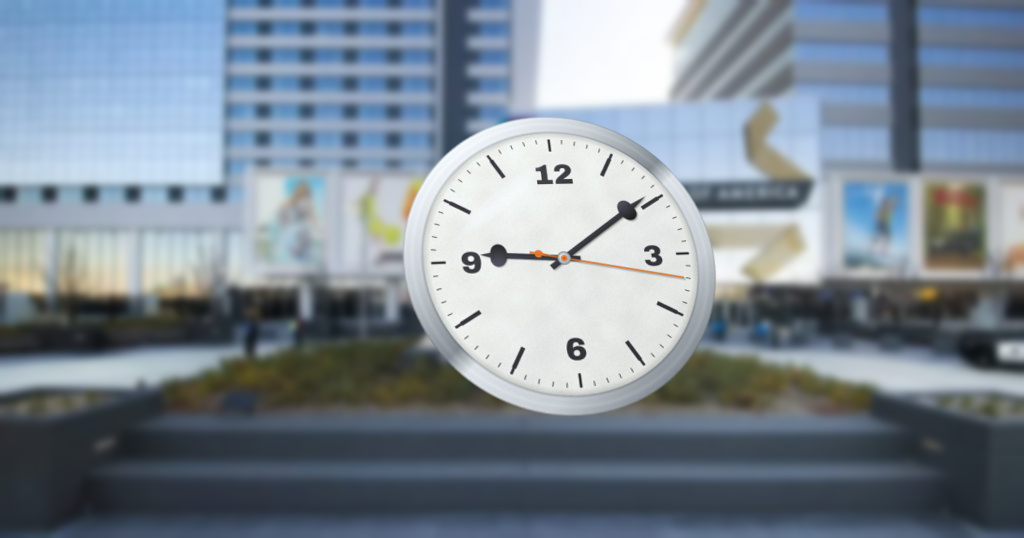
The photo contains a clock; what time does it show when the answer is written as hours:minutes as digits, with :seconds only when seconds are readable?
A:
9:09:17
